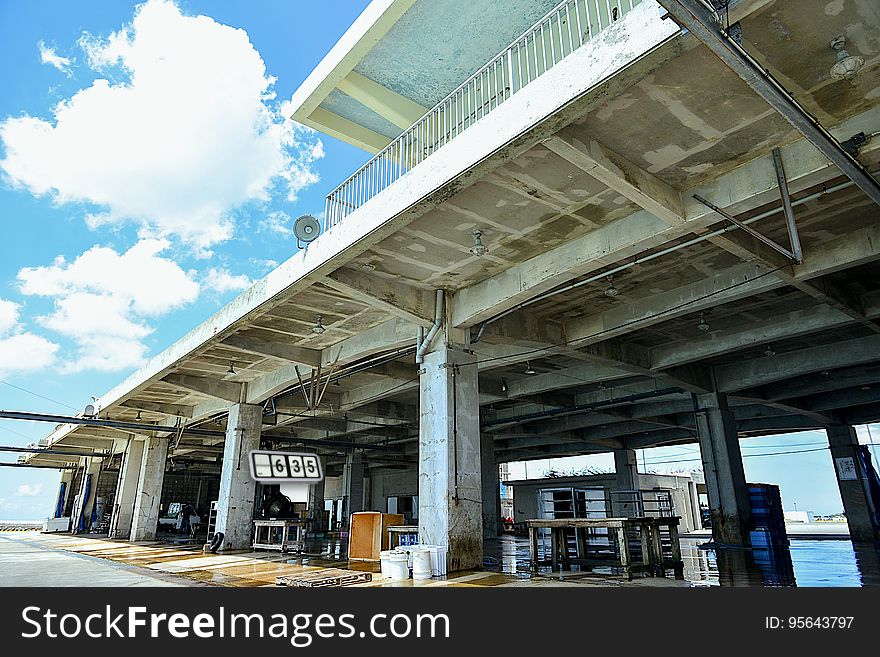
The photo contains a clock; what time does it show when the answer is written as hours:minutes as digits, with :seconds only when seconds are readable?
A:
6:35
